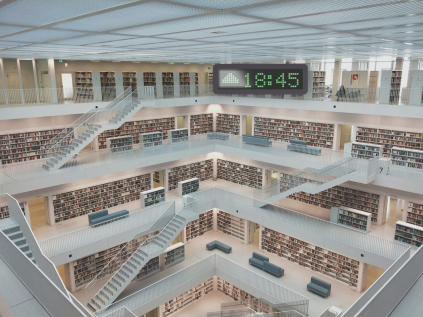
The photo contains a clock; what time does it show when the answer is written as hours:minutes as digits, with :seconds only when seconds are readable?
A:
18:45
